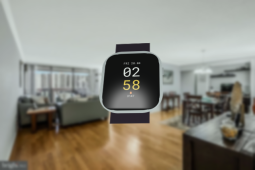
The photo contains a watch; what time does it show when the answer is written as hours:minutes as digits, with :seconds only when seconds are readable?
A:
2:58
